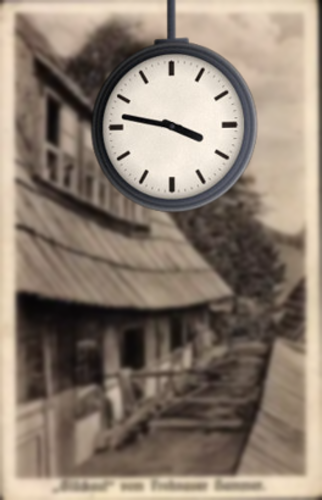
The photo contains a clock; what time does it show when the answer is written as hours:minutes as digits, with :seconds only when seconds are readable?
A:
3:47
